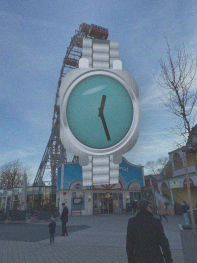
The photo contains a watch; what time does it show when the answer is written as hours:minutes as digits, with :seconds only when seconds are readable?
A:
12:27
